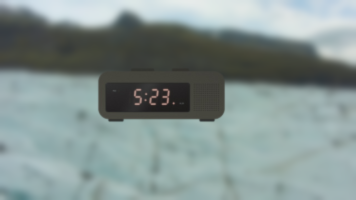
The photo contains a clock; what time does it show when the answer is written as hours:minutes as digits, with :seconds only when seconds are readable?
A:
5:23
